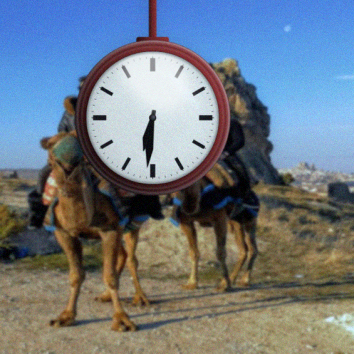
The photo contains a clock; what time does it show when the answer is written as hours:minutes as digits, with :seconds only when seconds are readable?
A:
6:31
